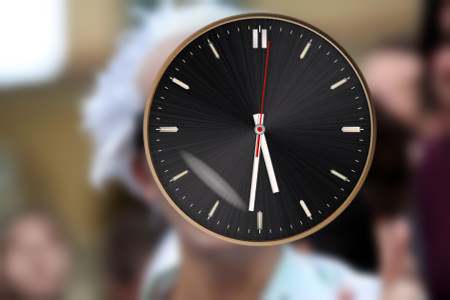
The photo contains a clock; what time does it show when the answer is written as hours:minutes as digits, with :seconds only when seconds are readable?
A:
5:31:01
